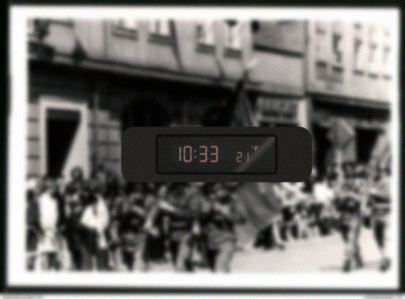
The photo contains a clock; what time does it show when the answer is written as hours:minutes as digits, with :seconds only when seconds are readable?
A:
10:33
